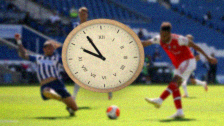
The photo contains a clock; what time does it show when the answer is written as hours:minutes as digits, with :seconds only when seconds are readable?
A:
9:55
